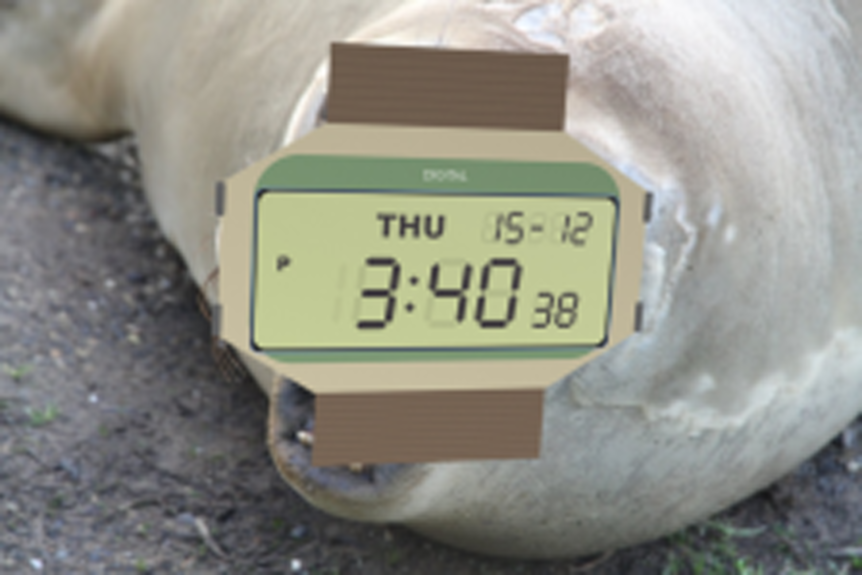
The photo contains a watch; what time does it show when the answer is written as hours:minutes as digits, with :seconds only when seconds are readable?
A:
3:40:38
